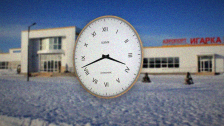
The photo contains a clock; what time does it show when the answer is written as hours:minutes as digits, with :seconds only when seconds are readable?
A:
3:42
